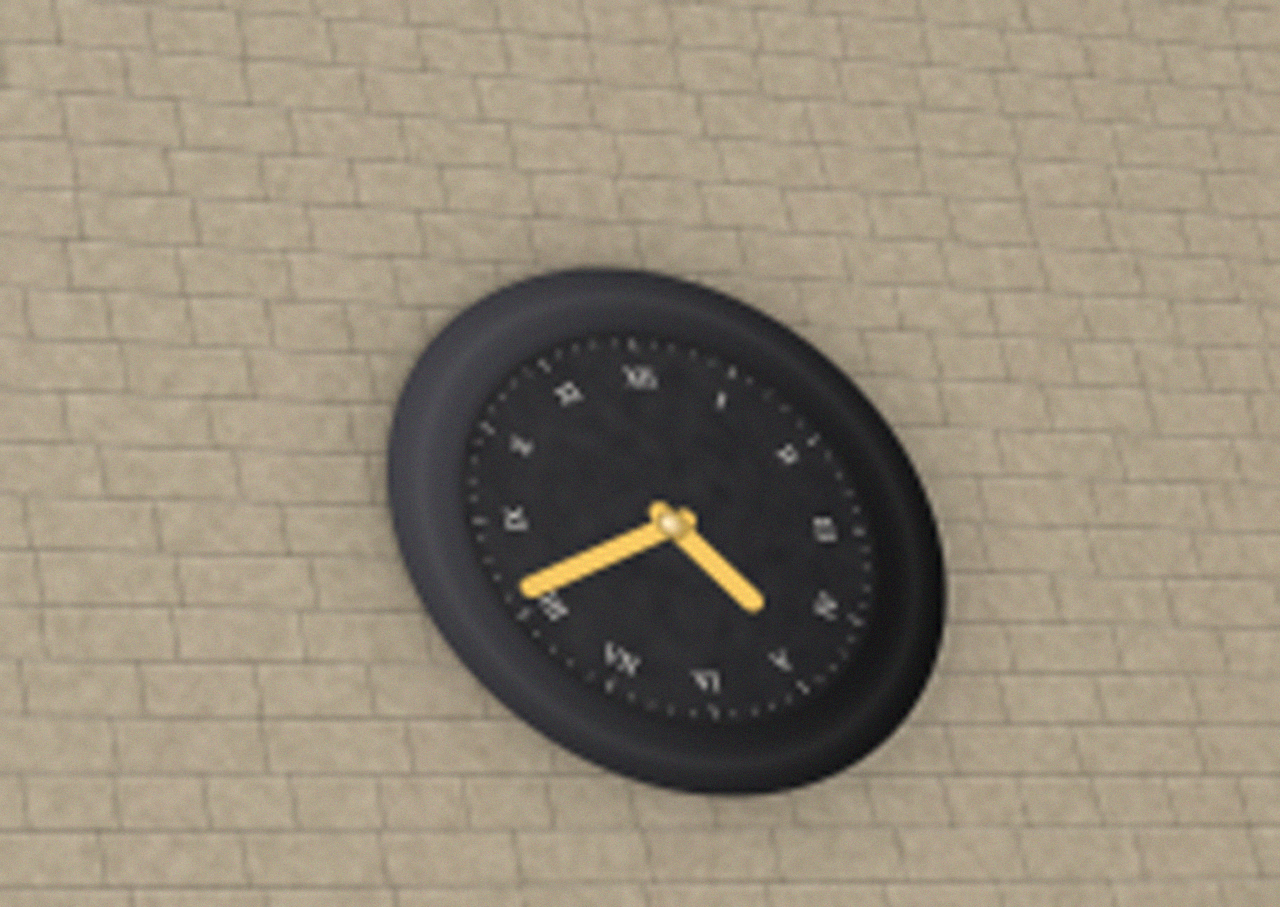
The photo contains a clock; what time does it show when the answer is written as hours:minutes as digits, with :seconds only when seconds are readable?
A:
4:41
